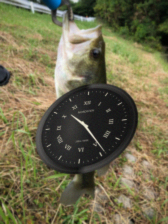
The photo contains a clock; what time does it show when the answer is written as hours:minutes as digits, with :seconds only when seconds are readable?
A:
10:24
